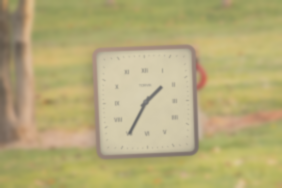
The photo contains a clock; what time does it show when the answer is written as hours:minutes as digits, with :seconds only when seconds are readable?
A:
1:35
